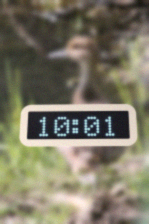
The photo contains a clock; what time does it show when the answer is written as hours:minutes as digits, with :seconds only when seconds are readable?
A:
10:01
